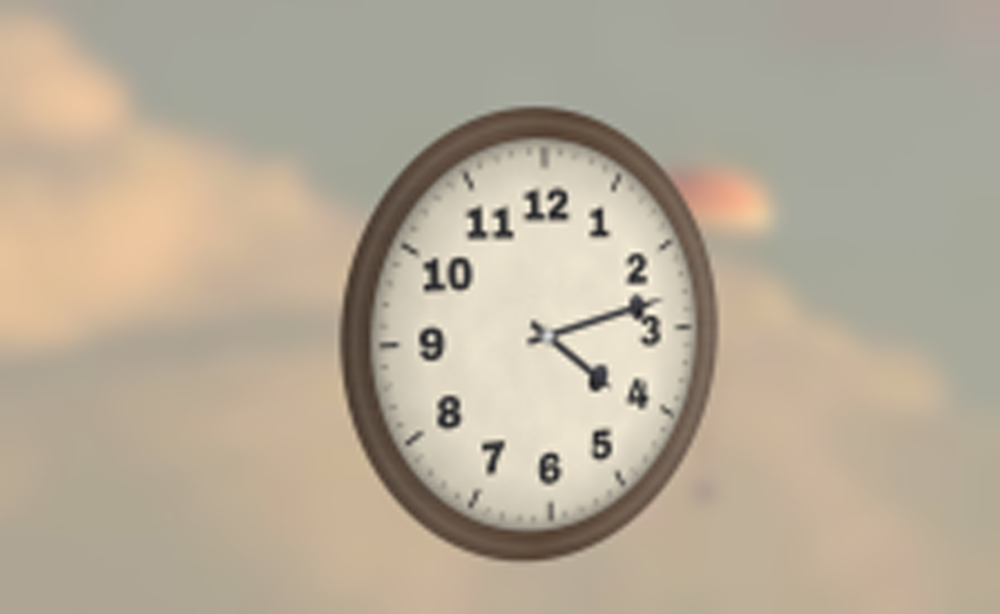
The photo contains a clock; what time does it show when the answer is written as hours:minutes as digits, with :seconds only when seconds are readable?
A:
4:13
